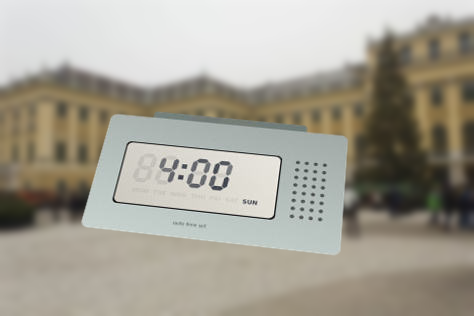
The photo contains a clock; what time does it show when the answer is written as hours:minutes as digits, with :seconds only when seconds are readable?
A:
4:00
